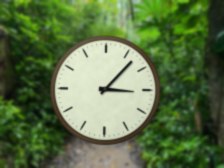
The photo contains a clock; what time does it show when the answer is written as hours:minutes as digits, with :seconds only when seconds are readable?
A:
3:07
